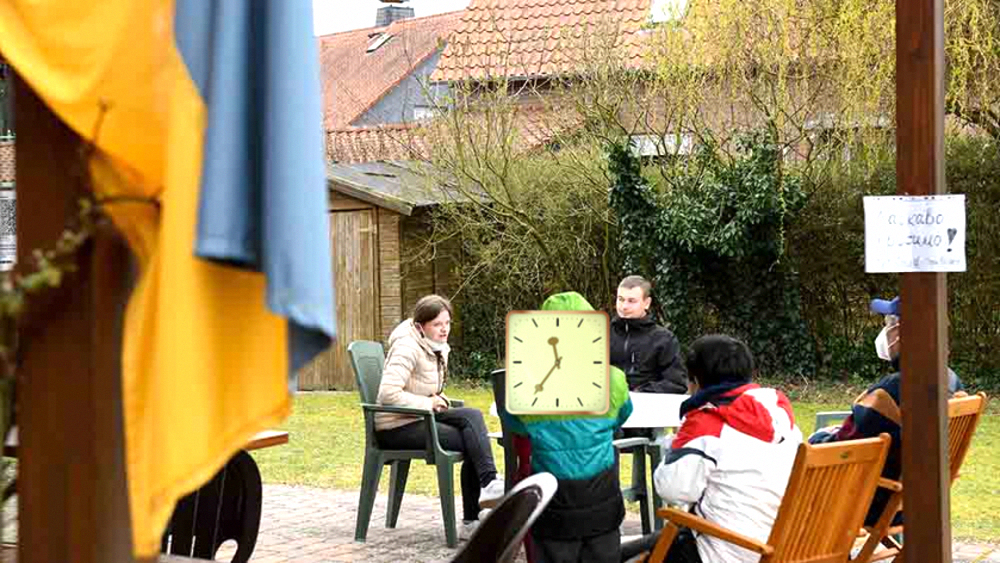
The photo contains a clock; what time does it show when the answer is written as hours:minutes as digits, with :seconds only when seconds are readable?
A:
11:36
